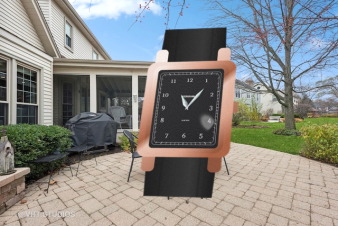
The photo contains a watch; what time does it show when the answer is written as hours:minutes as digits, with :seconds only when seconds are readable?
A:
11:06
